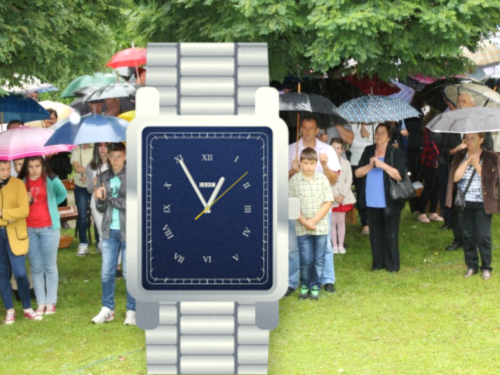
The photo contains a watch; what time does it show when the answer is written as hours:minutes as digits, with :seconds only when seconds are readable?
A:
12:55:08
